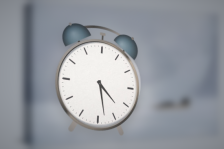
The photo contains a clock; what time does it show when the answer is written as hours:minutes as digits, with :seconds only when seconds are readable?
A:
4:28
